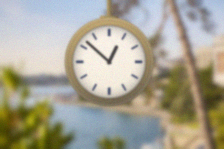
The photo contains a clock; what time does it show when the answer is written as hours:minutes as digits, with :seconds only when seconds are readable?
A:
12:52
